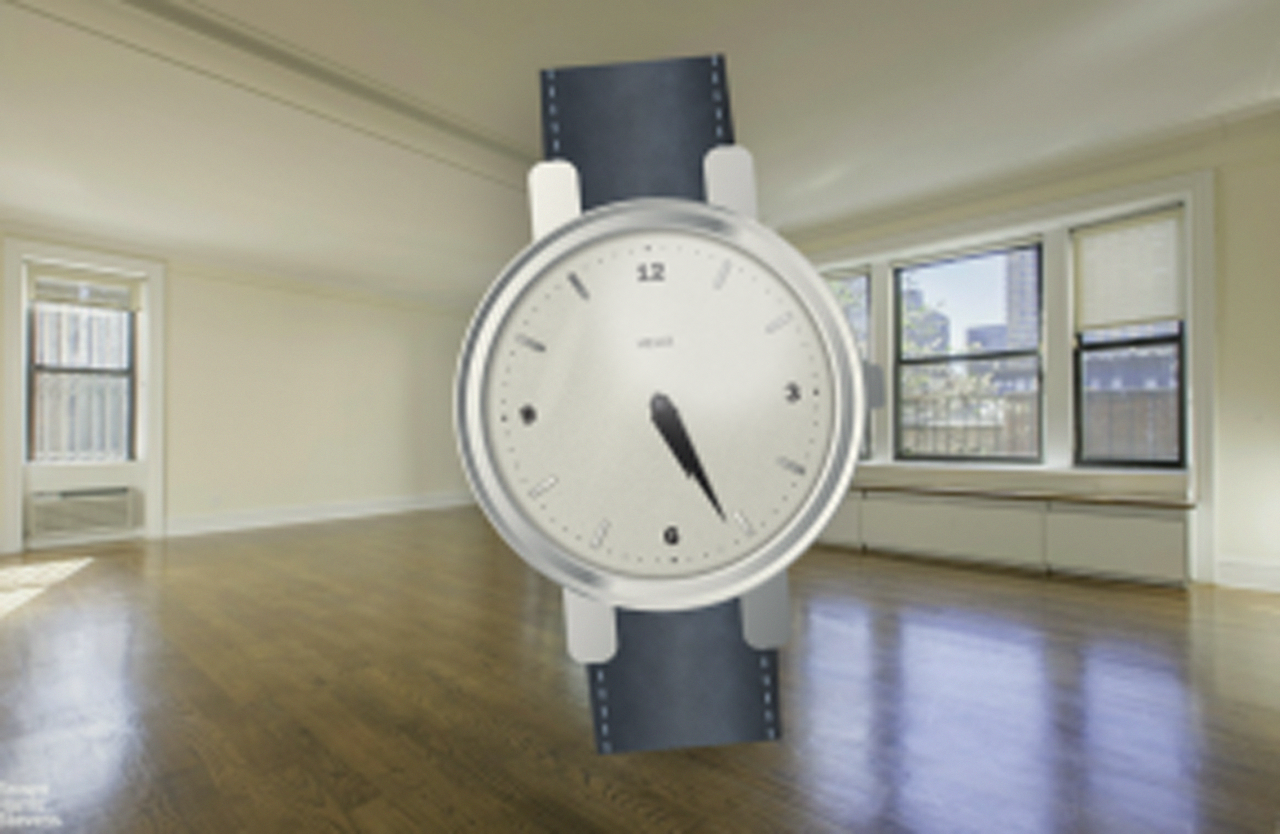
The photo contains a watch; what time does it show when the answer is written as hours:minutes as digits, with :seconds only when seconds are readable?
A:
5:26
